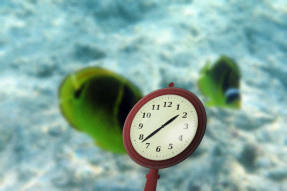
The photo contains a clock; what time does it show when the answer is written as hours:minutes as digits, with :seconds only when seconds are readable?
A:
1:38
